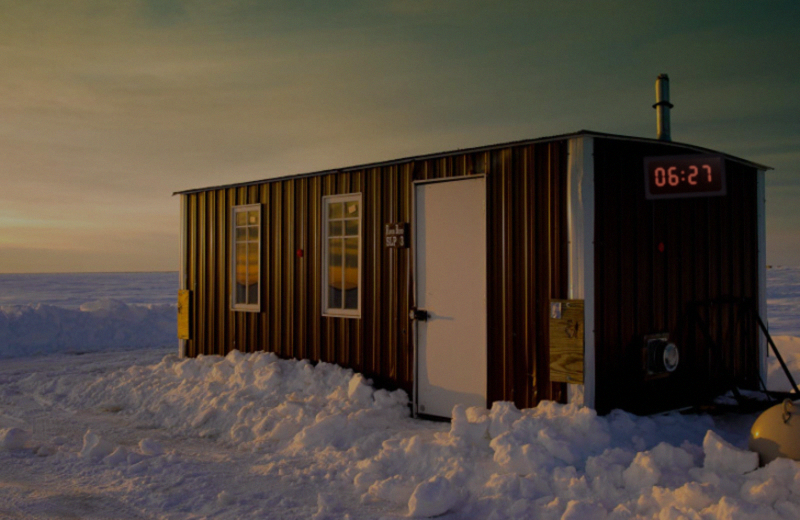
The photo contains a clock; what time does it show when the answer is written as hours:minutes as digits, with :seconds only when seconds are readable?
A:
6:27
